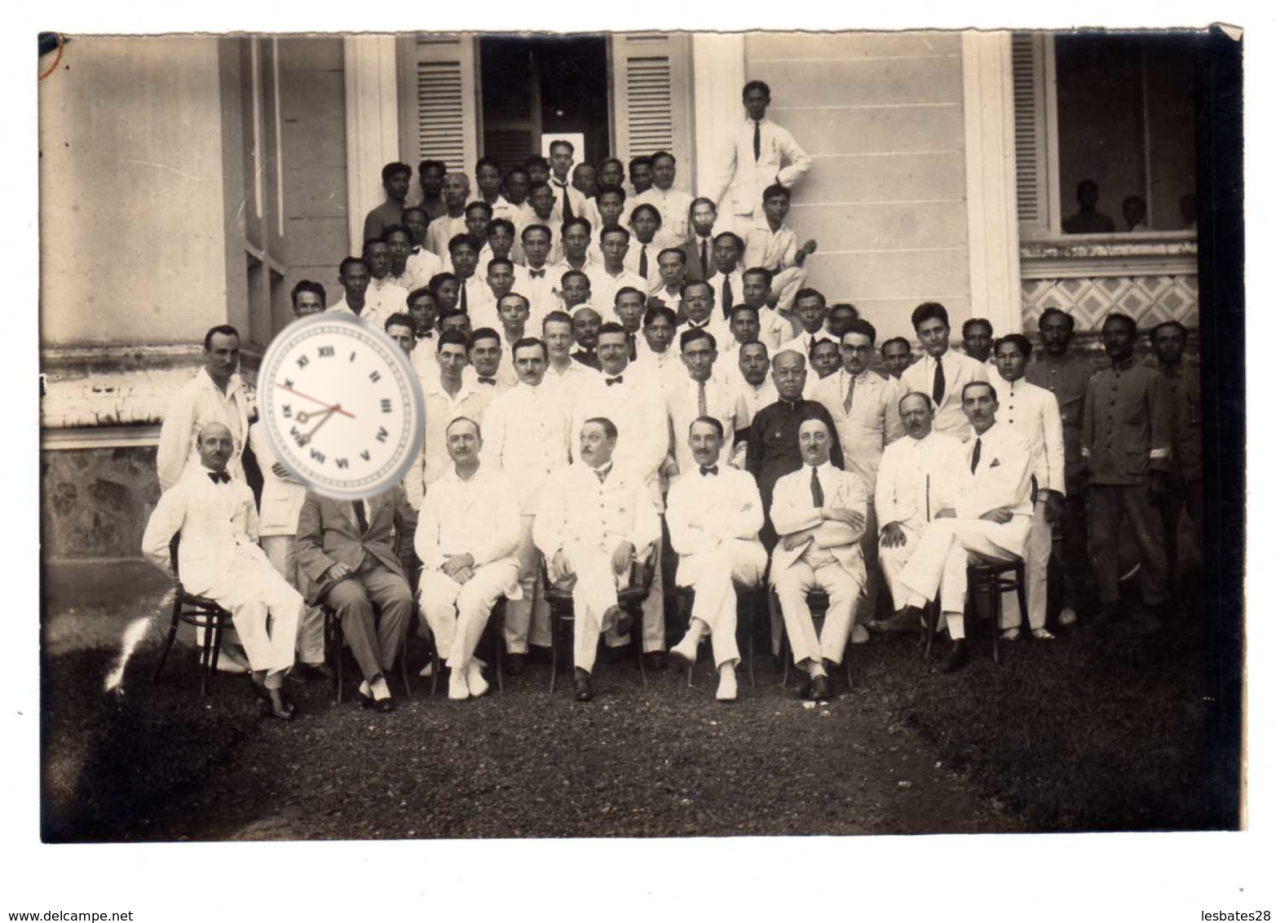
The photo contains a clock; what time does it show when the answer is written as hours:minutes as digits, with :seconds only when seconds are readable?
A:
8:38:49
